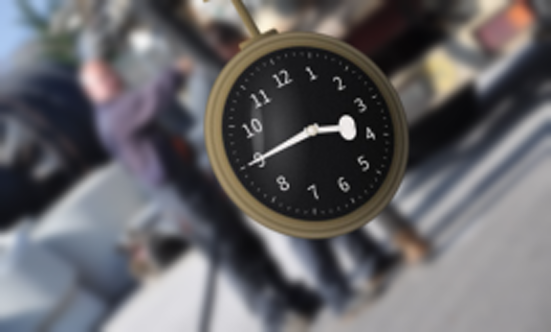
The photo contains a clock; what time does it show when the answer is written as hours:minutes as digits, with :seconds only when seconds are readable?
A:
3:45
